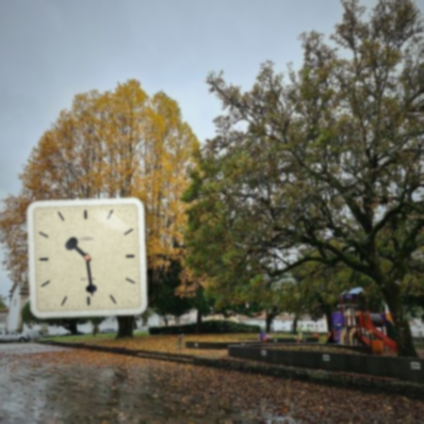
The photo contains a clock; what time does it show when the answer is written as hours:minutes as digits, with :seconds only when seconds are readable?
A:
10:29
